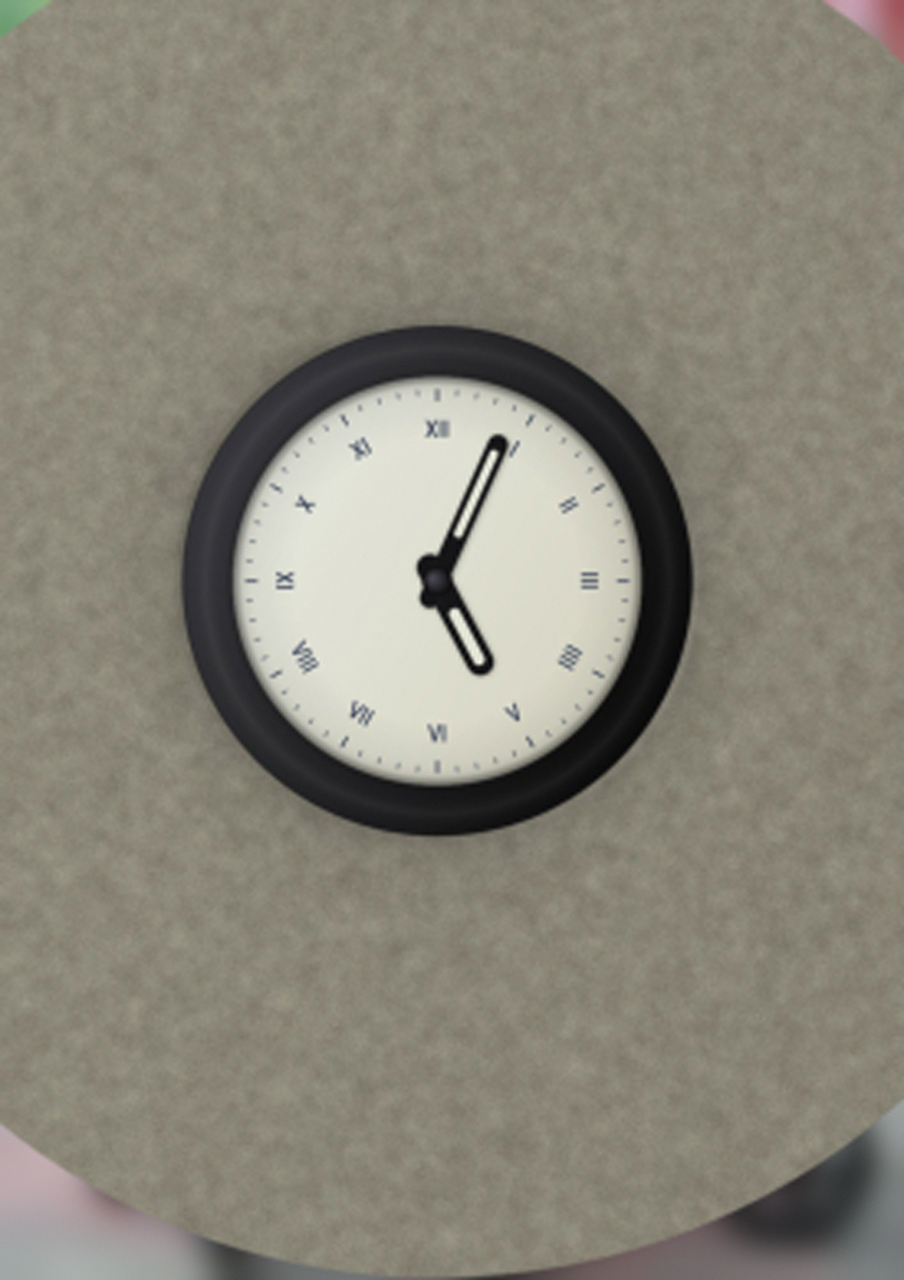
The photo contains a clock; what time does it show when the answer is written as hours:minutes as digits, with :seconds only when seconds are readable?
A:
5:04
